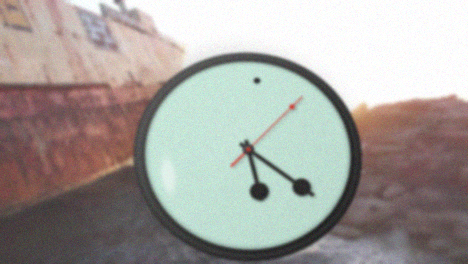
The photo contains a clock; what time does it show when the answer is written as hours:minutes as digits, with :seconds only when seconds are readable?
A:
5:20:06
